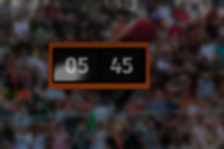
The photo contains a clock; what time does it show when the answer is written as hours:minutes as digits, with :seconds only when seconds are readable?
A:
5:45
